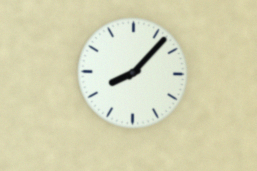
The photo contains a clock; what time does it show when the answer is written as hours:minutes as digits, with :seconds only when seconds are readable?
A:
8:07
